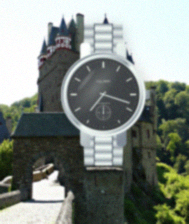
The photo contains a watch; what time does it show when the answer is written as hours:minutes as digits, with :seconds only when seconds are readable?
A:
7:18
